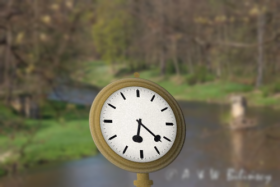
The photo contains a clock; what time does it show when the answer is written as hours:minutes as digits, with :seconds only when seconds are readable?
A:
6:22
